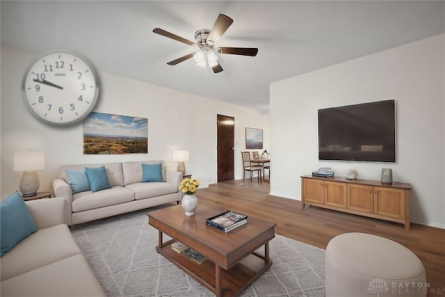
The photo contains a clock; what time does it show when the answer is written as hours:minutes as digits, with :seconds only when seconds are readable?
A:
9:48
